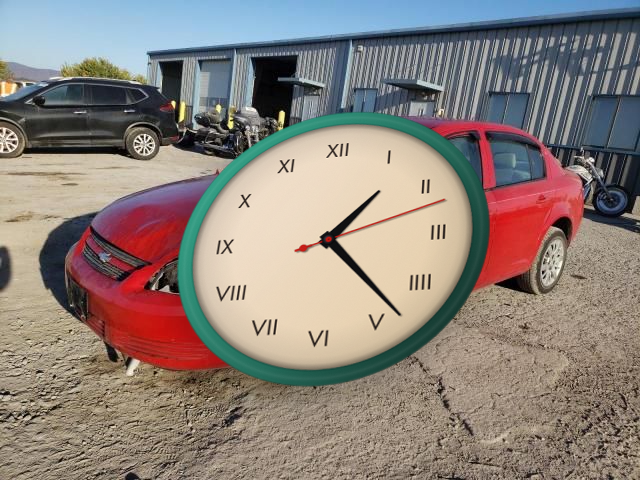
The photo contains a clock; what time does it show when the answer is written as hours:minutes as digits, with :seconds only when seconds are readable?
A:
1:23:12
